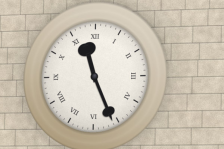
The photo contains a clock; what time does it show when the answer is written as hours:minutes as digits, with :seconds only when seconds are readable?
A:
11:26
